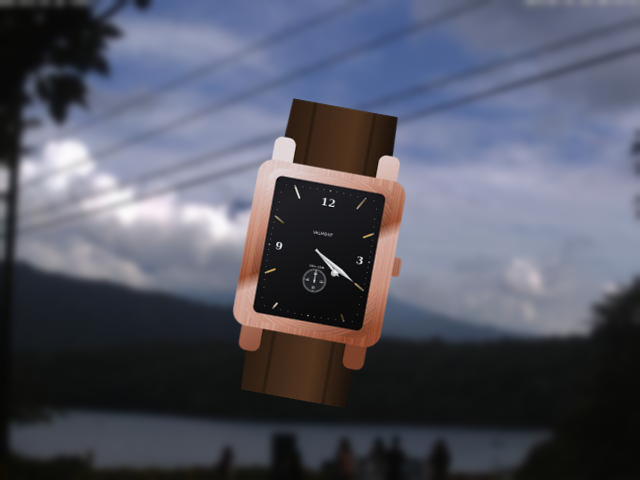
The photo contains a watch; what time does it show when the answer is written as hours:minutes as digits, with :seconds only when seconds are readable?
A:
4:20
